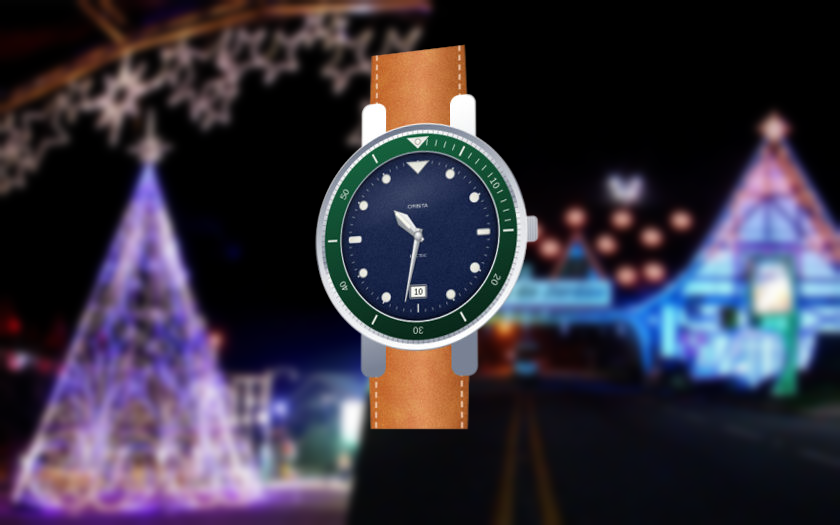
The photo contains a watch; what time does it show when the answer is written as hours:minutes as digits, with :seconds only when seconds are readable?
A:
10:32
